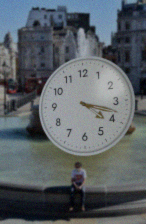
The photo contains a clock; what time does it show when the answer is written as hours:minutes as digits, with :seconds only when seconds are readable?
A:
4:18
